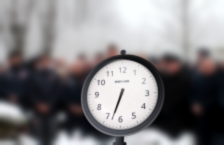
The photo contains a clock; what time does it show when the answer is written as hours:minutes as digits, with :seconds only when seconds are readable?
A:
6:33
